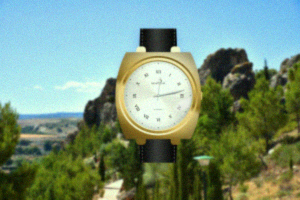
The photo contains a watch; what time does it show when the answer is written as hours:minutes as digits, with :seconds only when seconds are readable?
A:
12:13
